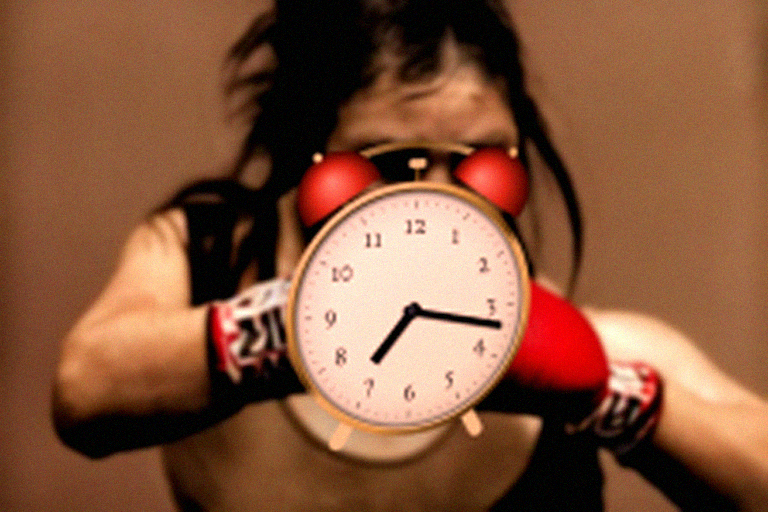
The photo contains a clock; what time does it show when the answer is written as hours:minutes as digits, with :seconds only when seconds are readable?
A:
7:17
